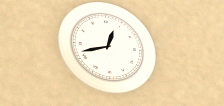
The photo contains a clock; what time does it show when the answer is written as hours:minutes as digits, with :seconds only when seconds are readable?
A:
12:42
